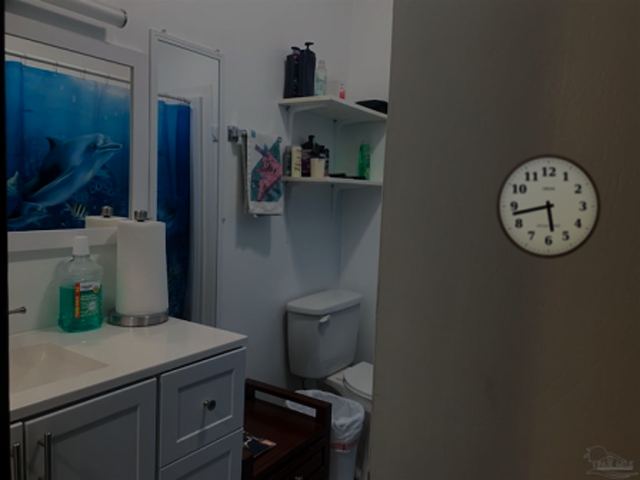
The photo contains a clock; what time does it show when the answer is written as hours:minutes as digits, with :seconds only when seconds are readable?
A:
5:43
